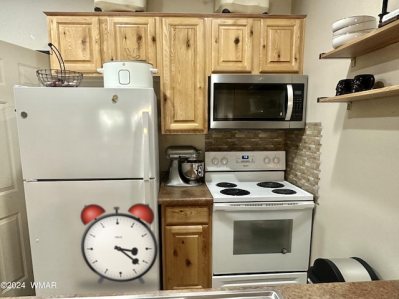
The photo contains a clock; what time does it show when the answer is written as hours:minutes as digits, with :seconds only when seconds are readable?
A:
3:22
